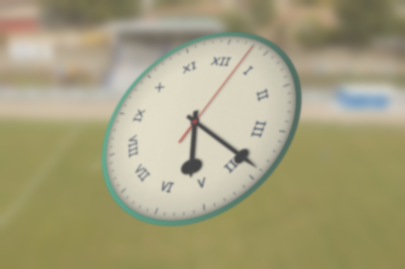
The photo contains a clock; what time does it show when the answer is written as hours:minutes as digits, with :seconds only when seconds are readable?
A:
5:19:03
